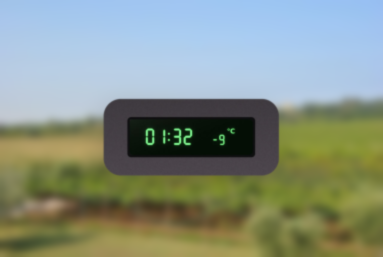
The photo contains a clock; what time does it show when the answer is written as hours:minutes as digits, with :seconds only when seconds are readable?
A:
1:32
